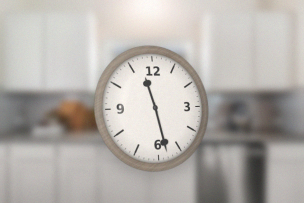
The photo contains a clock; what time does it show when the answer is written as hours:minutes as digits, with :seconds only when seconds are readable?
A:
11:28
